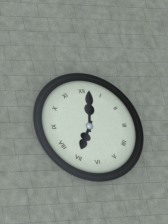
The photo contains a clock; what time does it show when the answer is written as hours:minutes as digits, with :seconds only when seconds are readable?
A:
7:02
